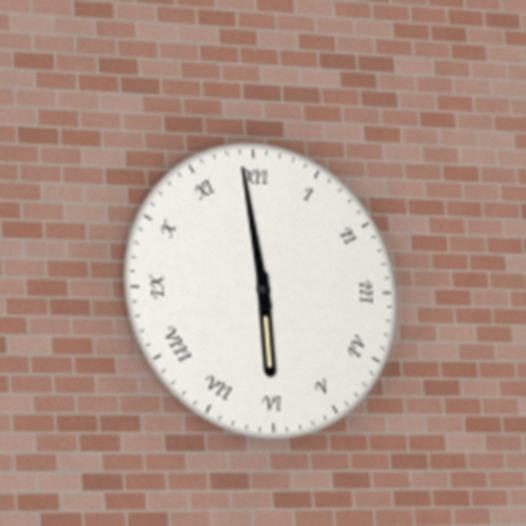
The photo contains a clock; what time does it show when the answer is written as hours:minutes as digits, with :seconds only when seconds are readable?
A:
5:59
